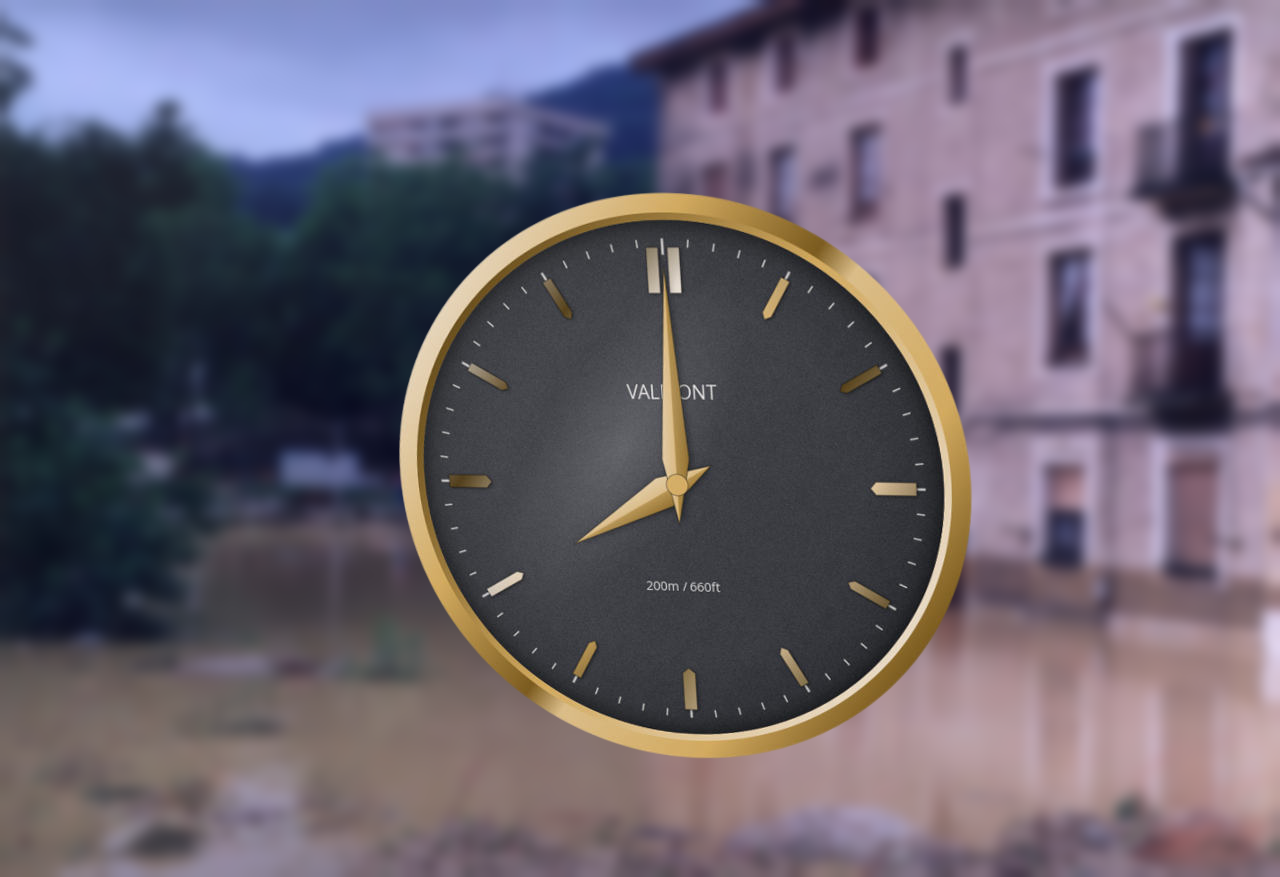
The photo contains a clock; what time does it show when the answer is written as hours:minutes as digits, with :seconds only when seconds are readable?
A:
8:00
